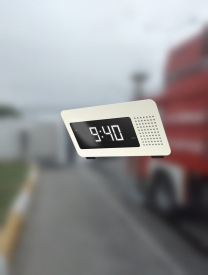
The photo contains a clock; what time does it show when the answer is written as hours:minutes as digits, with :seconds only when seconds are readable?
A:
9:40
